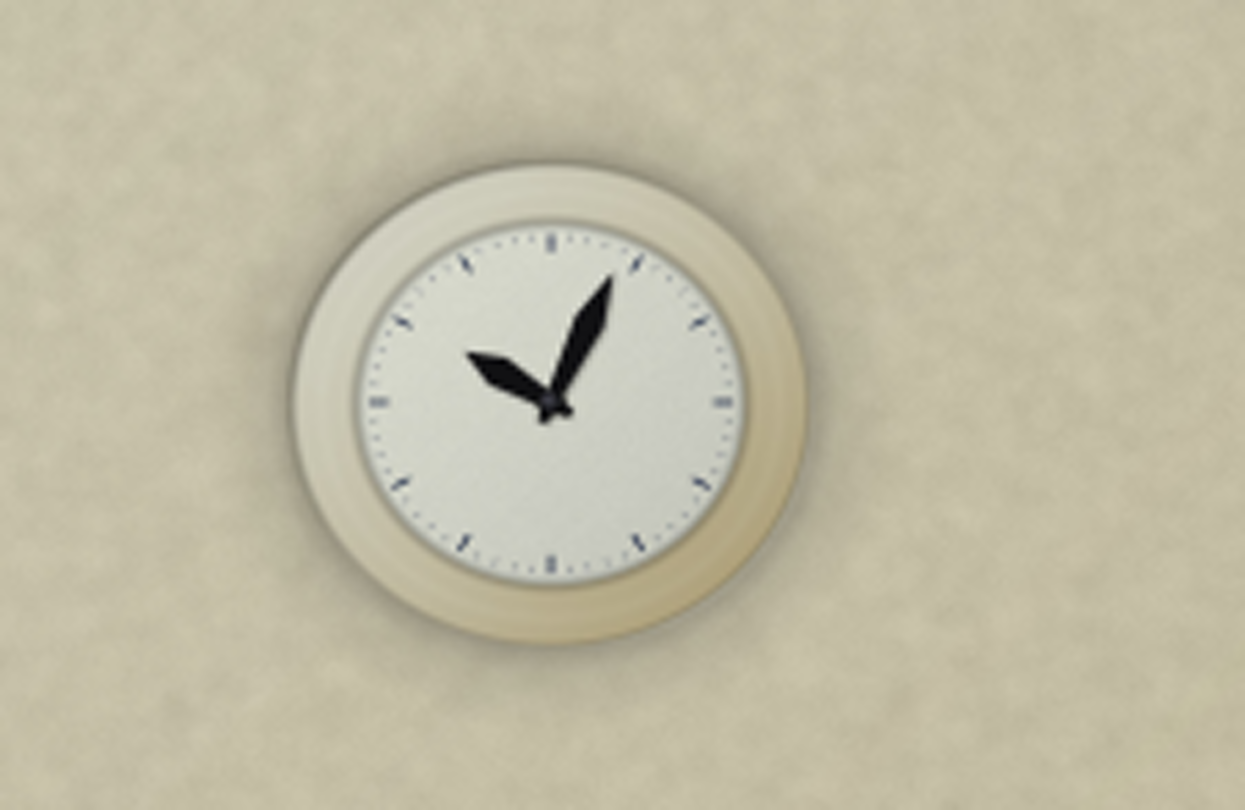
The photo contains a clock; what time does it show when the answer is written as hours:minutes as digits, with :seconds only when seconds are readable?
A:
10:04
